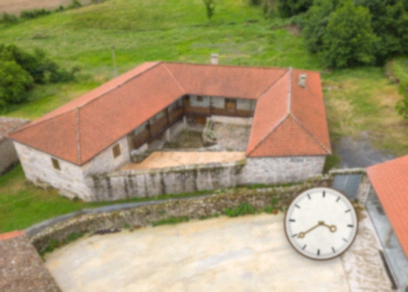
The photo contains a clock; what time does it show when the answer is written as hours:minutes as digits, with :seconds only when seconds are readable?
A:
3:39
